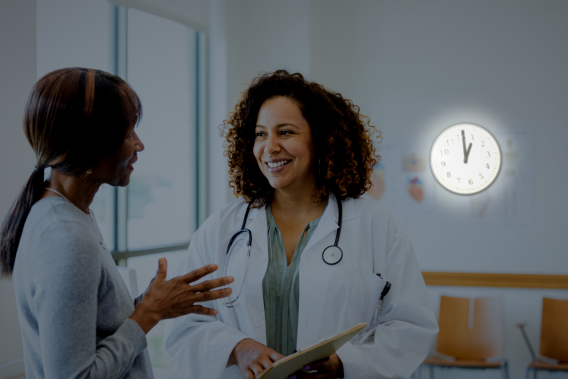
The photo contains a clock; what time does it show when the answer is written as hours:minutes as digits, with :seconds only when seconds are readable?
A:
1:01
